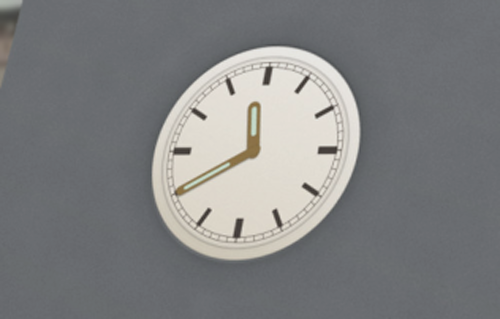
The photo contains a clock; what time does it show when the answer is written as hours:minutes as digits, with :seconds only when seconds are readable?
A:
11:40
